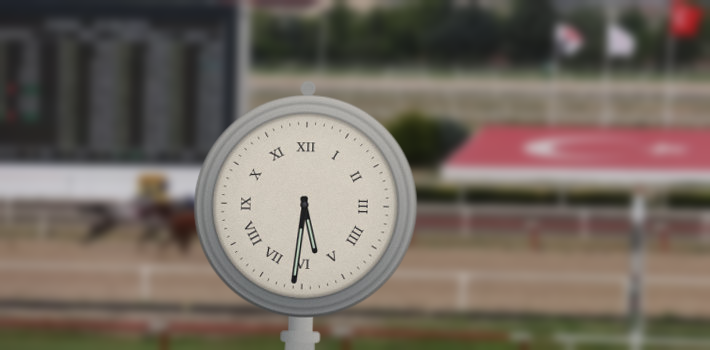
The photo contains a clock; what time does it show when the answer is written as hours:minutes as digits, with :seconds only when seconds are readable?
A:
5:31
